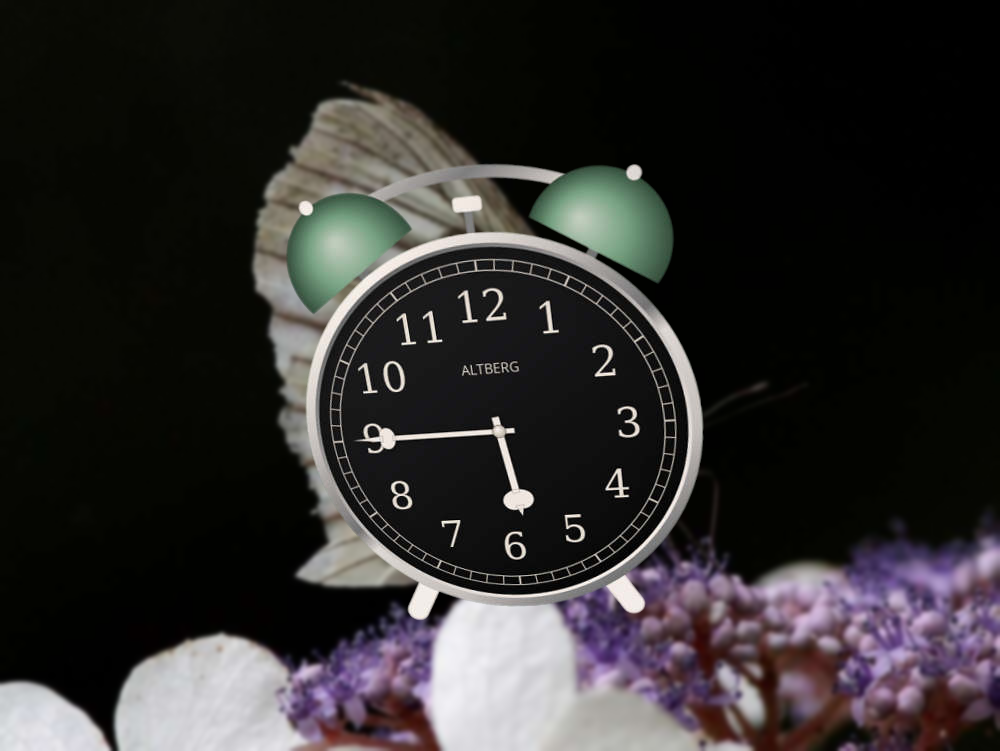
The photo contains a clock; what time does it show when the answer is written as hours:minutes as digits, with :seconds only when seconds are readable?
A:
5:45
